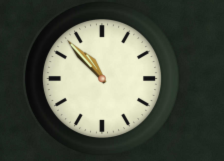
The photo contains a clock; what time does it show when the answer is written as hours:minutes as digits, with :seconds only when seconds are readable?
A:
10:53
